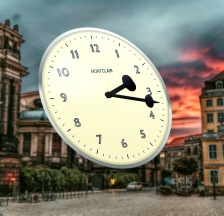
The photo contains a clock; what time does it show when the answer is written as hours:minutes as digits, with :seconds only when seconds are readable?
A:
2:17
